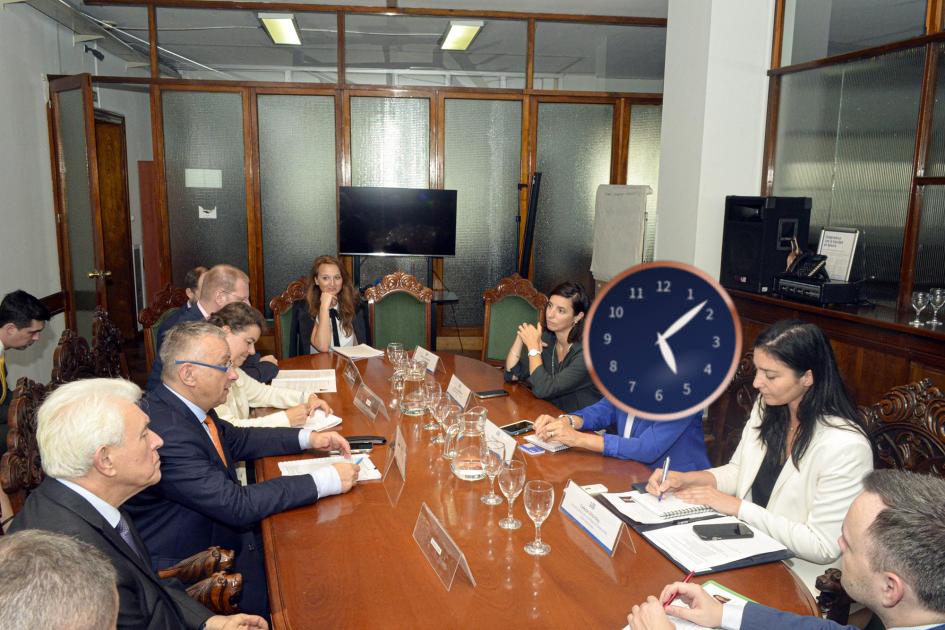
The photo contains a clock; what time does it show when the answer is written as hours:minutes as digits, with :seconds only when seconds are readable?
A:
5:08
